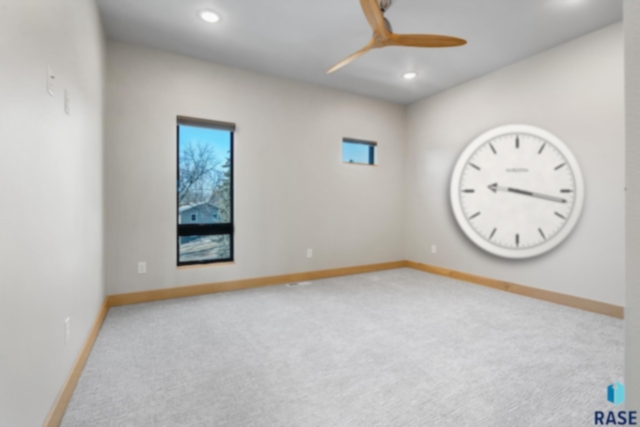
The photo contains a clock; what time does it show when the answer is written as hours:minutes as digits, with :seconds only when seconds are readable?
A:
9:17
